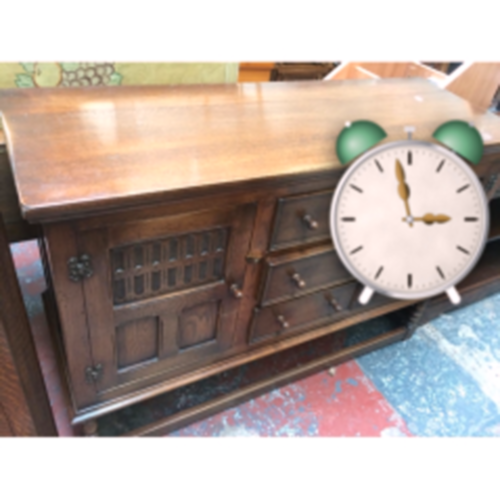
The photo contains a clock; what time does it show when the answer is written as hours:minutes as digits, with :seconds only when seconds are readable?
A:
2:58
